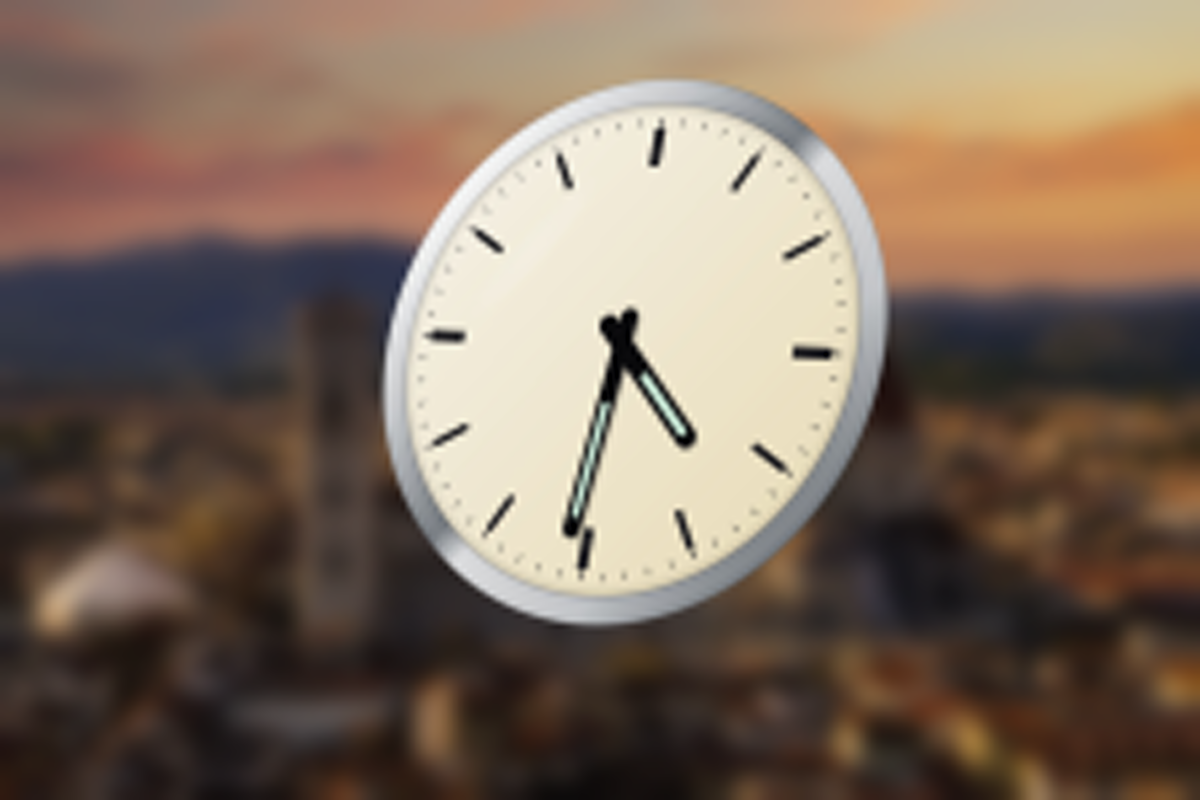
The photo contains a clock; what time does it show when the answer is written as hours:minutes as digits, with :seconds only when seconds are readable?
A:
4:31
